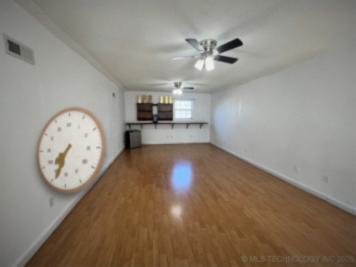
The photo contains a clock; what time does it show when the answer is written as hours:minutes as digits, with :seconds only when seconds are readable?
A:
7:34
